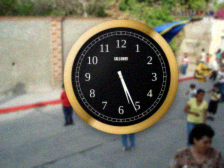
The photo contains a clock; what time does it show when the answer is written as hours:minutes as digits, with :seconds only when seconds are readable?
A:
5:26
